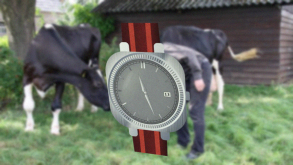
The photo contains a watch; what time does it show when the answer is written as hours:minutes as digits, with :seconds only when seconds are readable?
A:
11:27
